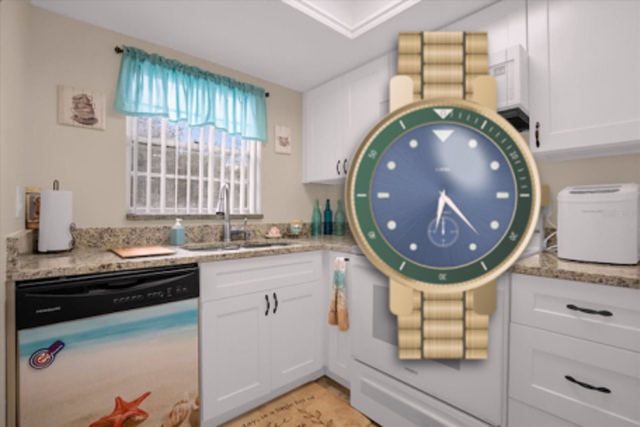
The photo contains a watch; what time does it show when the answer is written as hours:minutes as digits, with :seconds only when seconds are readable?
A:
6:23
